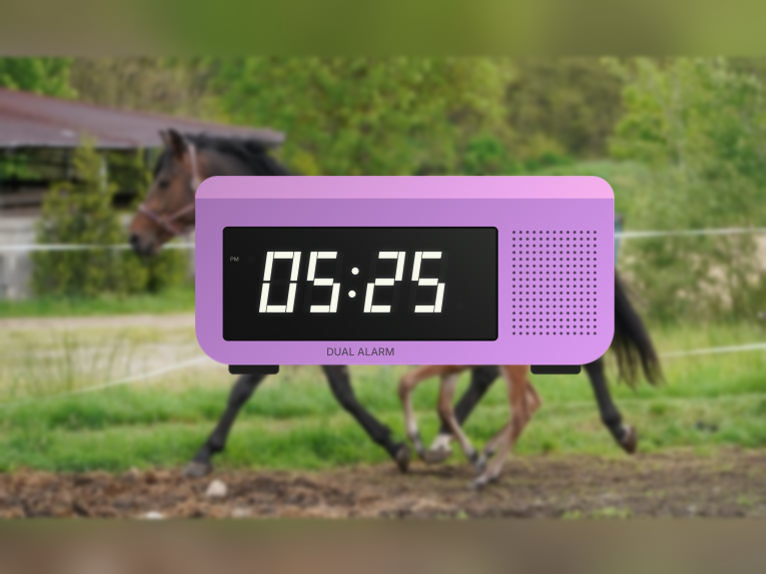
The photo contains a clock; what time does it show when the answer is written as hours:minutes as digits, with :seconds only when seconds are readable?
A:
5:25
